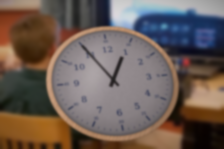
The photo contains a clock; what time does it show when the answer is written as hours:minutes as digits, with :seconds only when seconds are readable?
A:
12:55
